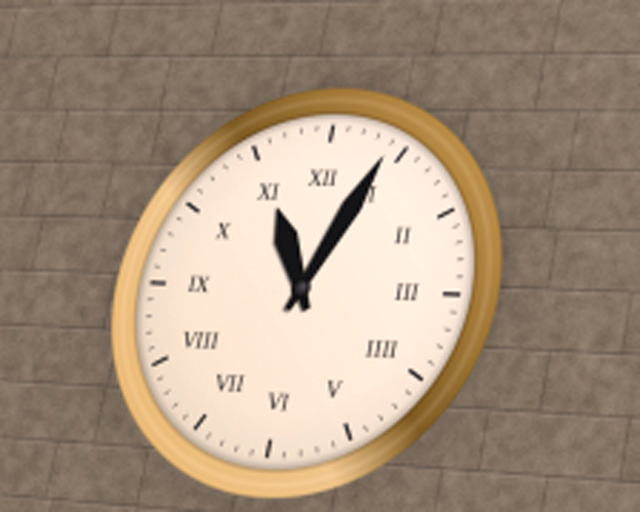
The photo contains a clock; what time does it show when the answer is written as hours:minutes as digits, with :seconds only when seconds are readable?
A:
11:04
